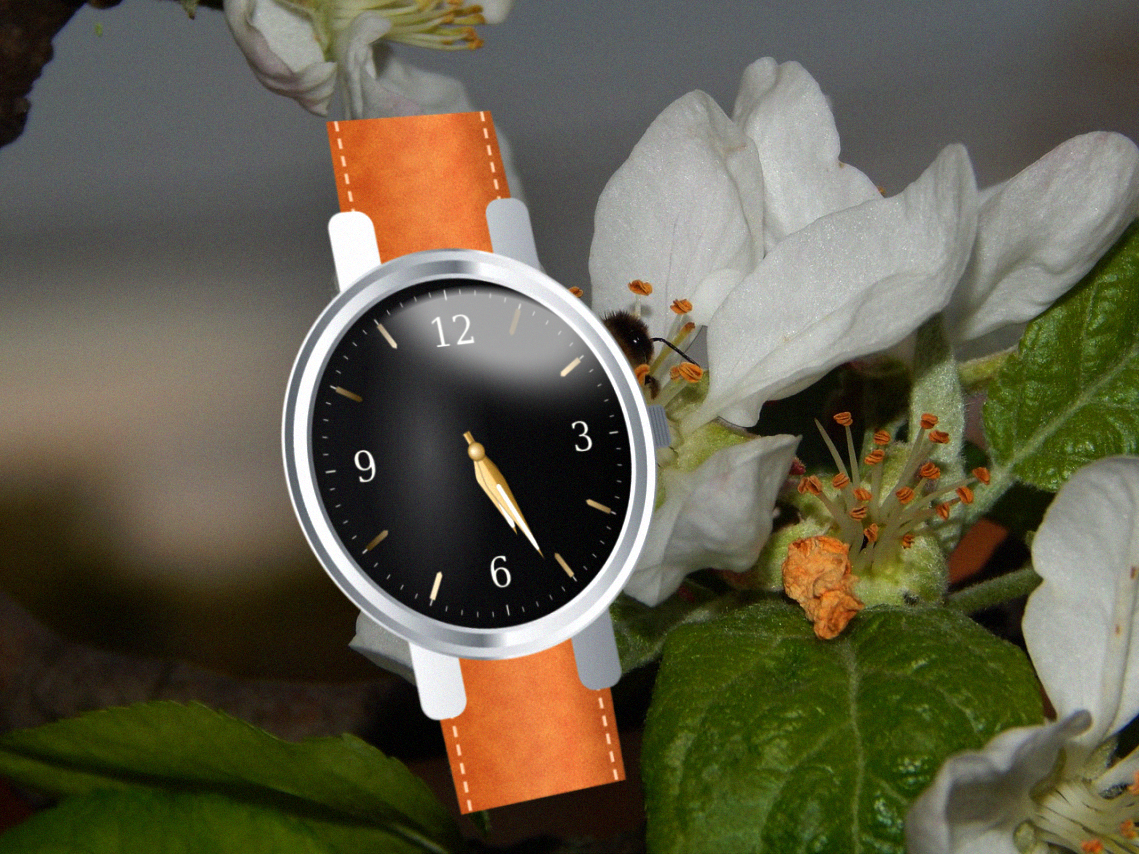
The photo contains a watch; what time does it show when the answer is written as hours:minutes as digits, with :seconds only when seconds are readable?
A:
5:26
